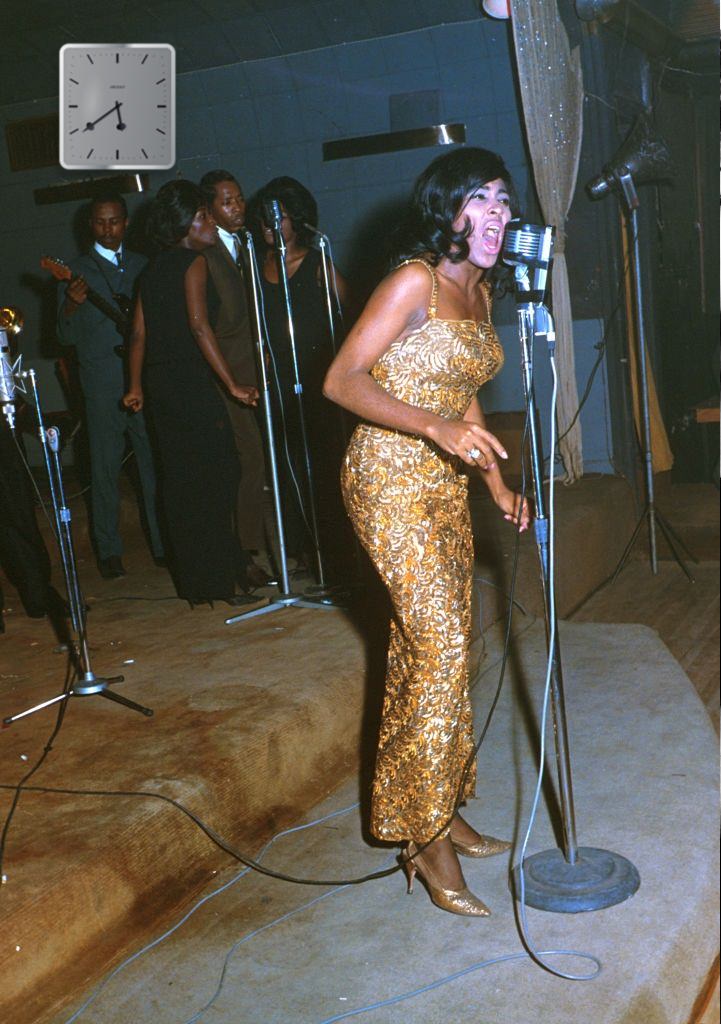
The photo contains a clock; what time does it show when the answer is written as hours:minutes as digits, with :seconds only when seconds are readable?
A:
5:39
